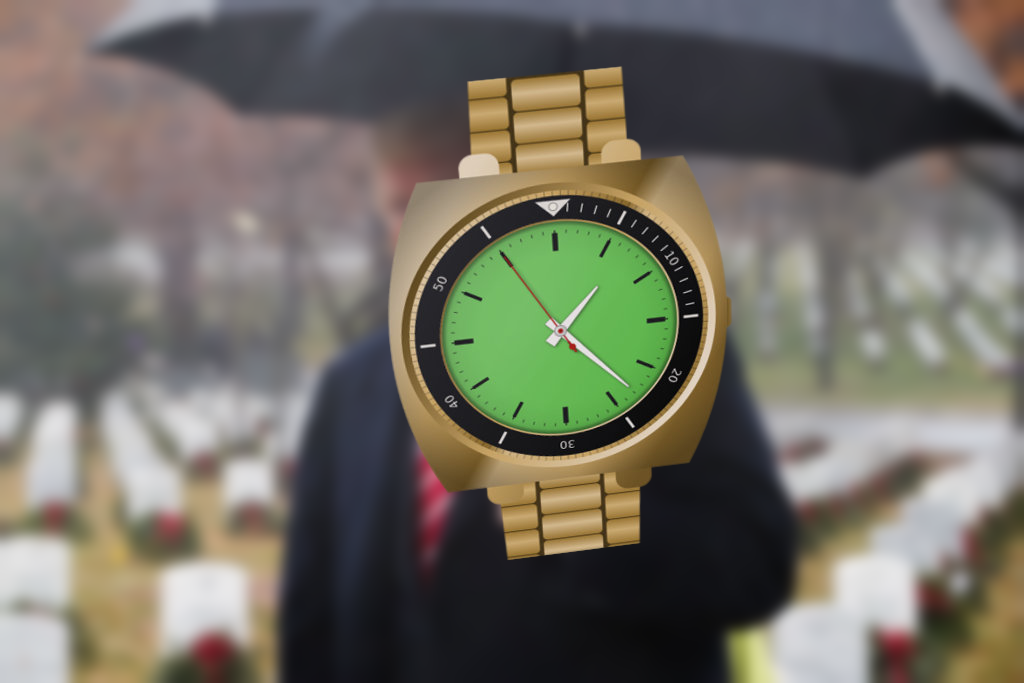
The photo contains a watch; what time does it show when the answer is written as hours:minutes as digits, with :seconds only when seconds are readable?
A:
1:22:55
